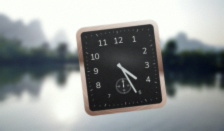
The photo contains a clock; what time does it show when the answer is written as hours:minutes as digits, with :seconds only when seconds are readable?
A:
4:26
